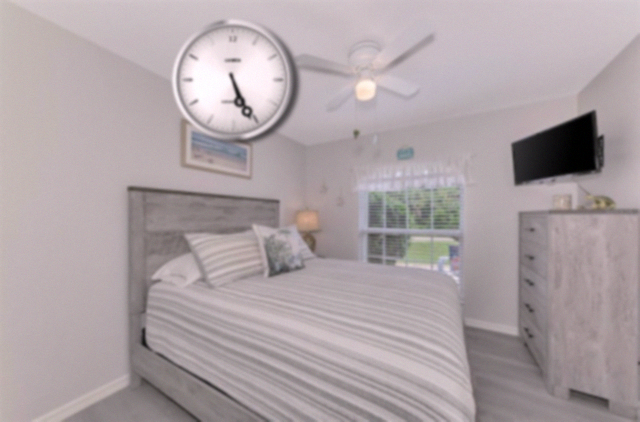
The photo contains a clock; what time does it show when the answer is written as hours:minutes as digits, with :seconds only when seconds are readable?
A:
5:26
